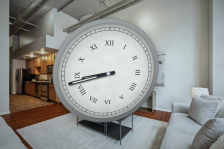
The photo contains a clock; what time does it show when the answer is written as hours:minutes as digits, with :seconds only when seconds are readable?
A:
8:43
